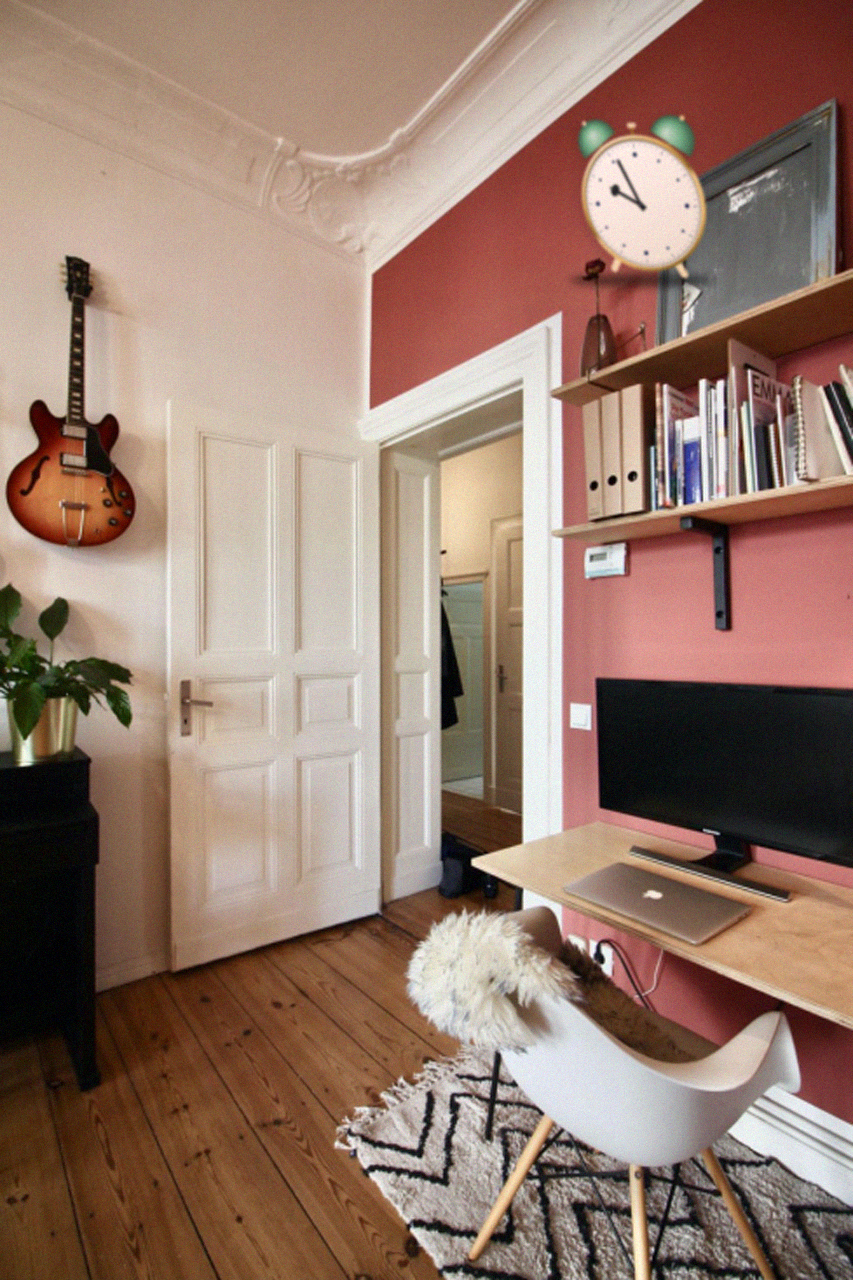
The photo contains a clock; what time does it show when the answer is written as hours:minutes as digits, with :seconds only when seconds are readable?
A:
9:56
